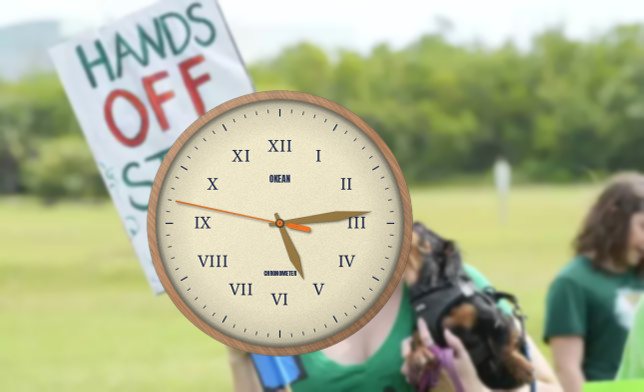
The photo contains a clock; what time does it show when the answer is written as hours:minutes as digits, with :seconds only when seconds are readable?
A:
5:13:47
